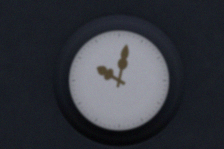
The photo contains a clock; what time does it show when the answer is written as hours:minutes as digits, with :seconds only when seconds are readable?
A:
10:02
